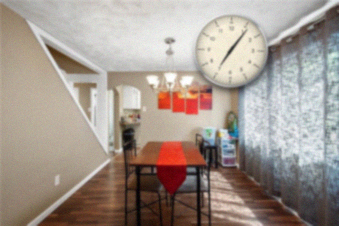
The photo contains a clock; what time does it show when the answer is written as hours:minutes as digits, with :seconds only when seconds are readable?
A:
7:06
